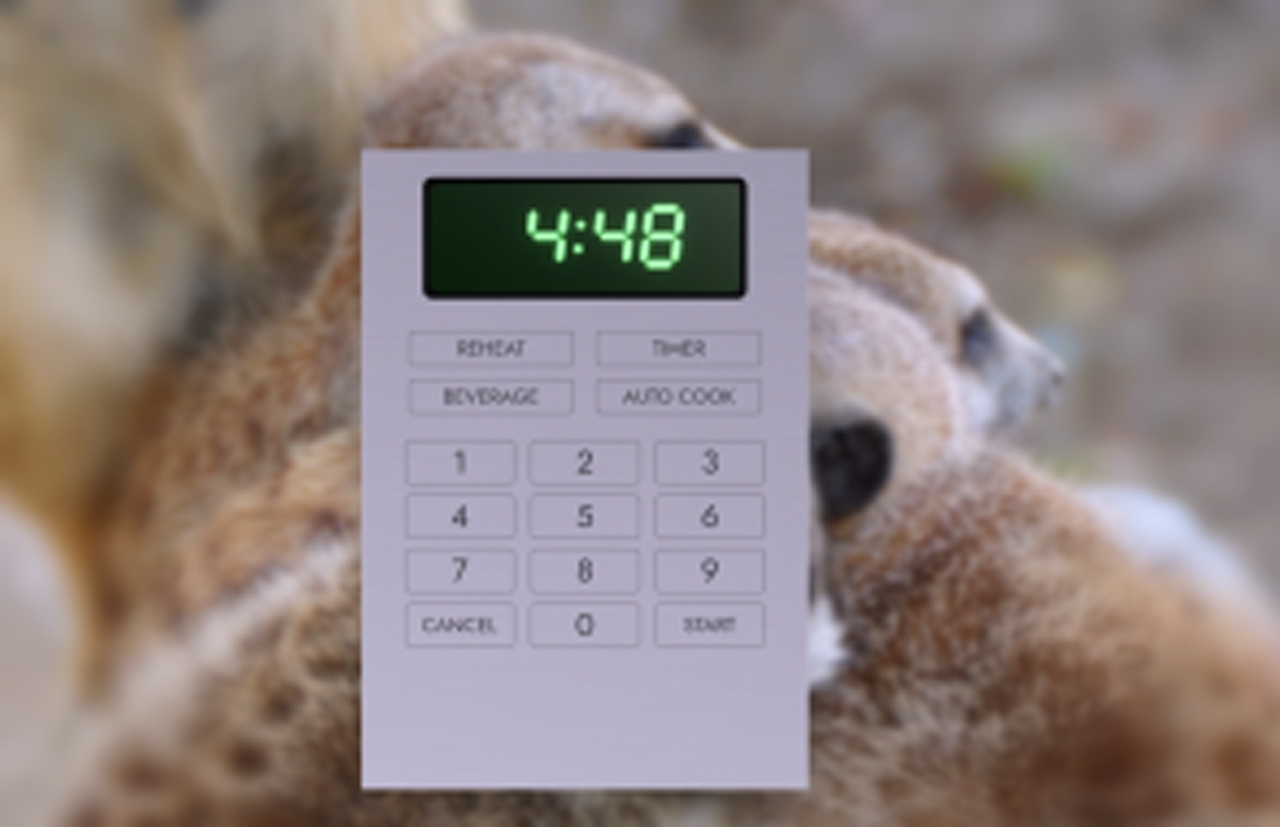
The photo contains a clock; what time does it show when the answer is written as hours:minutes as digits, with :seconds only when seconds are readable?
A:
4:48
